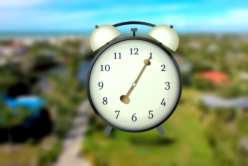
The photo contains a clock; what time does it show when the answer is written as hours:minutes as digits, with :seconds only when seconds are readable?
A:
7:05
